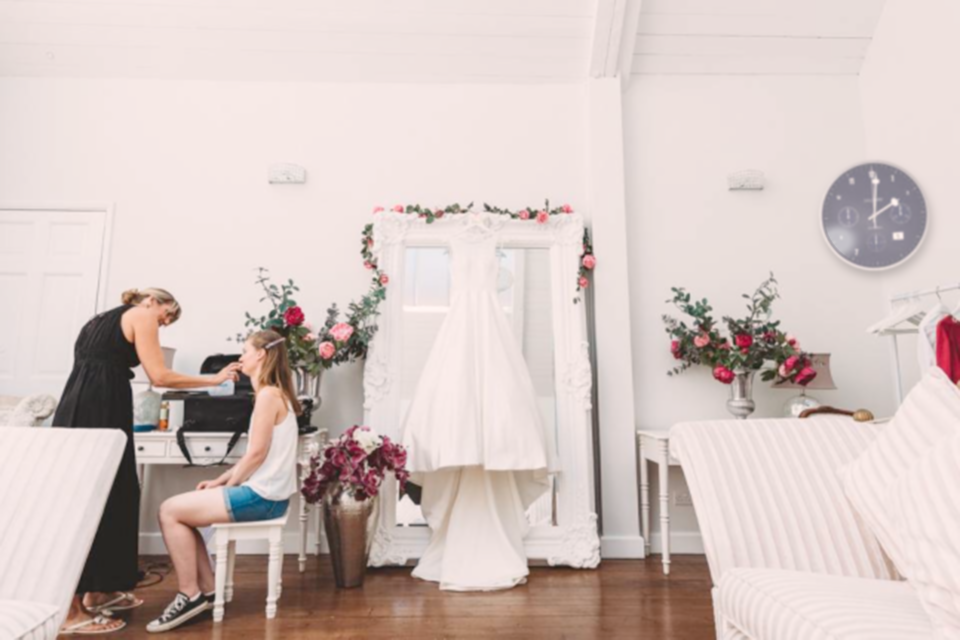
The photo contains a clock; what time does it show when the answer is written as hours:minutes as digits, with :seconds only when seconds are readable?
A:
2:01
